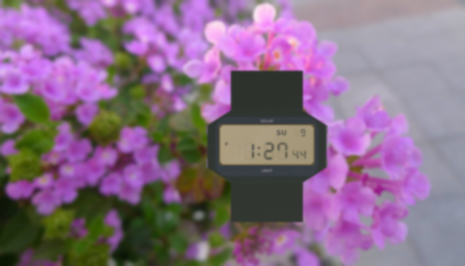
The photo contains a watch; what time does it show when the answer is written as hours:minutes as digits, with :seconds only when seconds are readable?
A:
1:27
